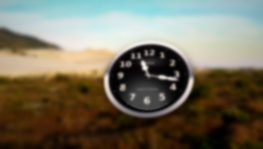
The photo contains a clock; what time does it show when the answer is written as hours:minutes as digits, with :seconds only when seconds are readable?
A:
11:17
